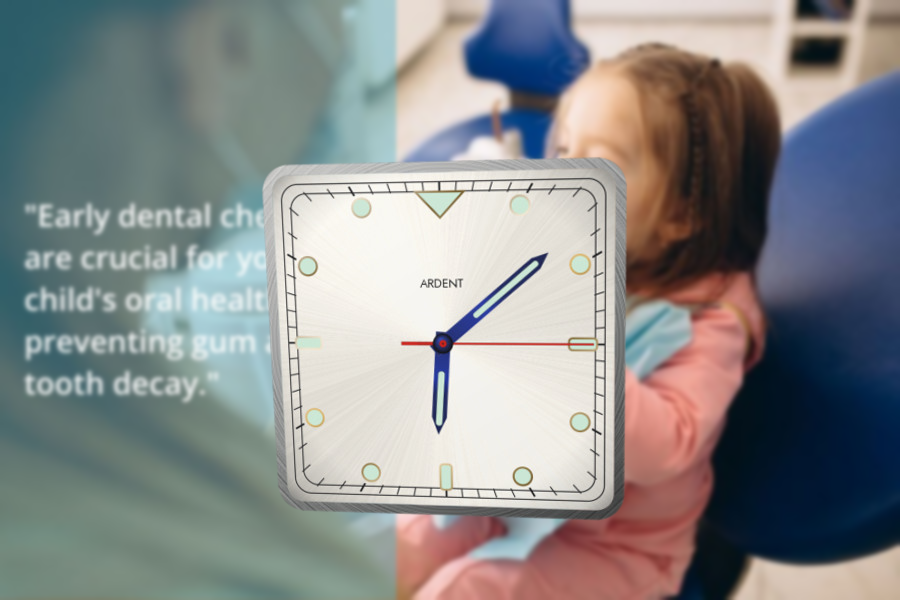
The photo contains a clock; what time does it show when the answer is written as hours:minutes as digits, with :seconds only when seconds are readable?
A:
6:08:15
